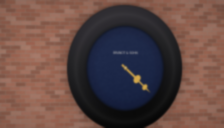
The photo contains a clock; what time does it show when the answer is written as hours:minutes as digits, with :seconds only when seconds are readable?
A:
4:22
